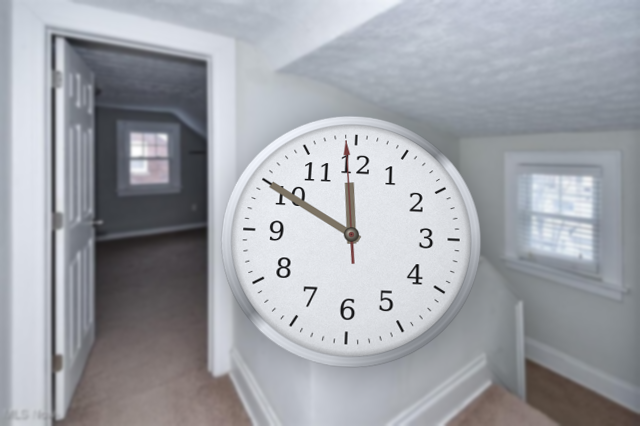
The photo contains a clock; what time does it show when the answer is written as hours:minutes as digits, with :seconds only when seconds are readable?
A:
11:49:59
